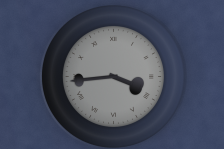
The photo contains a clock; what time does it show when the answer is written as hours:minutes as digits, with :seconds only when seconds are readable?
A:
3:44
